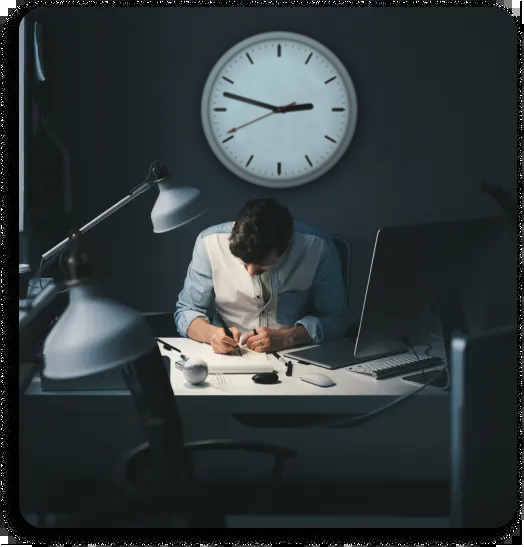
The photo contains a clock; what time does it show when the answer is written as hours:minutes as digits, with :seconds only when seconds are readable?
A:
2:47:41
